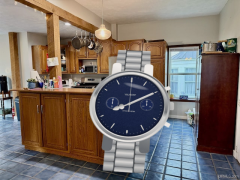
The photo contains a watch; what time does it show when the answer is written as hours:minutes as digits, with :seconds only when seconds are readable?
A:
8:10
